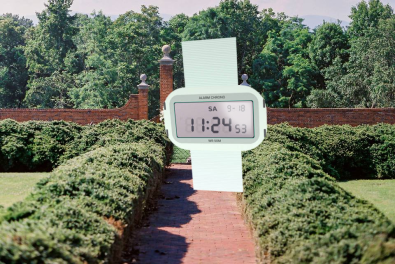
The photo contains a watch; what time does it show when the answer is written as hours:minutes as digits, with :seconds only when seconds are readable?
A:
11:24:53
